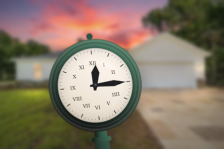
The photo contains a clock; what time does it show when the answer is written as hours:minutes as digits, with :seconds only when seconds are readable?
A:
12:15
